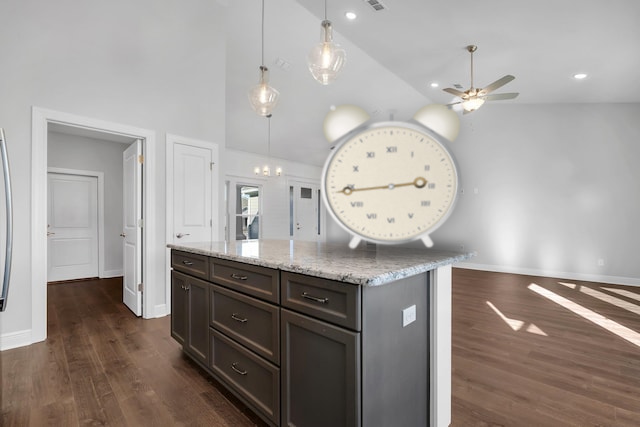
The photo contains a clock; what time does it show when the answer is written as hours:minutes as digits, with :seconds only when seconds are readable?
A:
2:44
